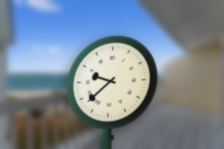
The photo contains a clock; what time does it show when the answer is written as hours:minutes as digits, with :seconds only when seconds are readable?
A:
9:38
